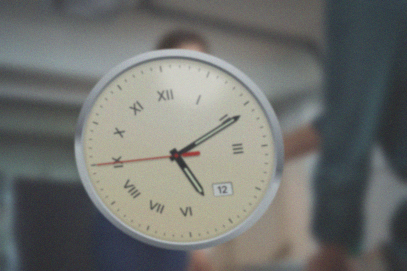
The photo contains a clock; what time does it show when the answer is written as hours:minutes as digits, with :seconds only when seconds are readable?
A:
5:10:45
